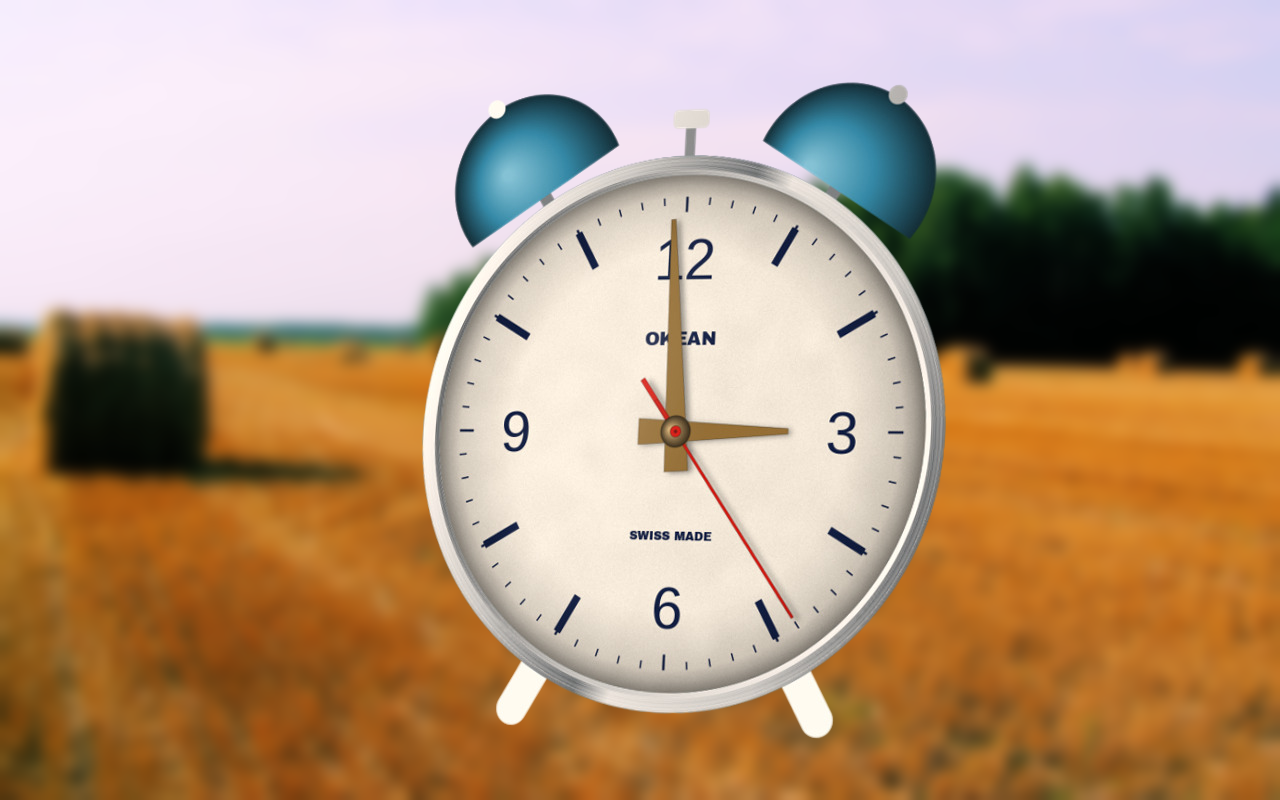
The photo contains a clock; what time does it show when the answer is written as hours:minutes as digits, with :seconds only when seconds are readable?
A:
2:59:24
